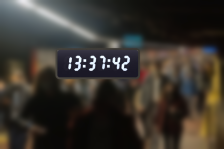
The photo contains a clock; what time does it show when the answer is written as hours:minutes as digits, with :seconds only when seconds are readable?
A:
13:37:42
